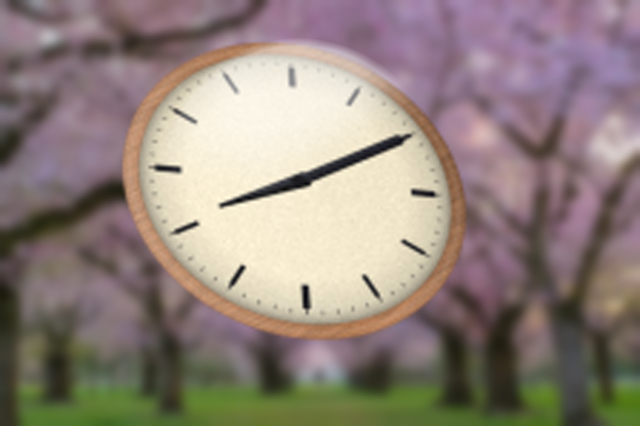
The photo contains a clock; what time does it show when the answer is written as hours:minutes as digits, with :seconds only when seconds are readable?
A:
8:10
